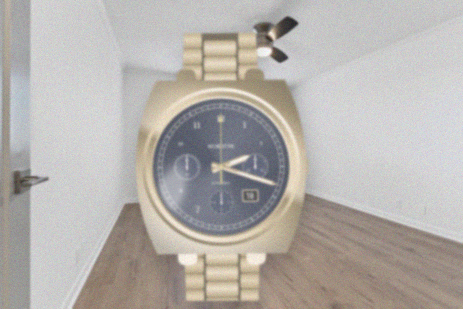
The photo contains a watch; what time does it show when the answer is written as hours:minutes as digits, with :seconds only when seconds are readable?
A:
2:18
